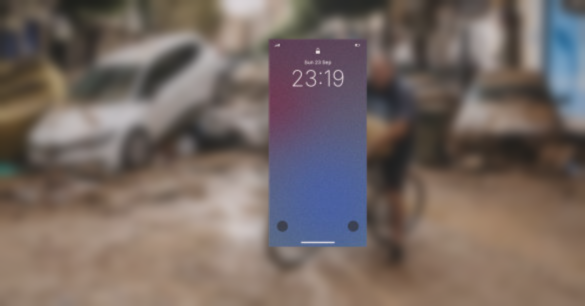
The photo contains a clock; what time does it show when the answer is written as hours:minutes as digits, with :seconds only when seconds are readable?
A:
23:19
